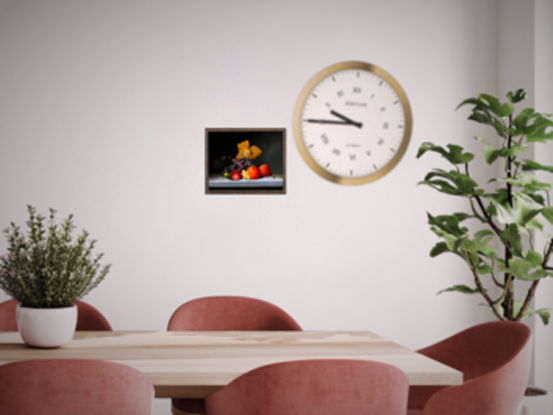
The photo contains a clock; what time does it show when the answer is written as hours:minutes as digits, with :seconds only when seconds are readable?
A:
9:45
